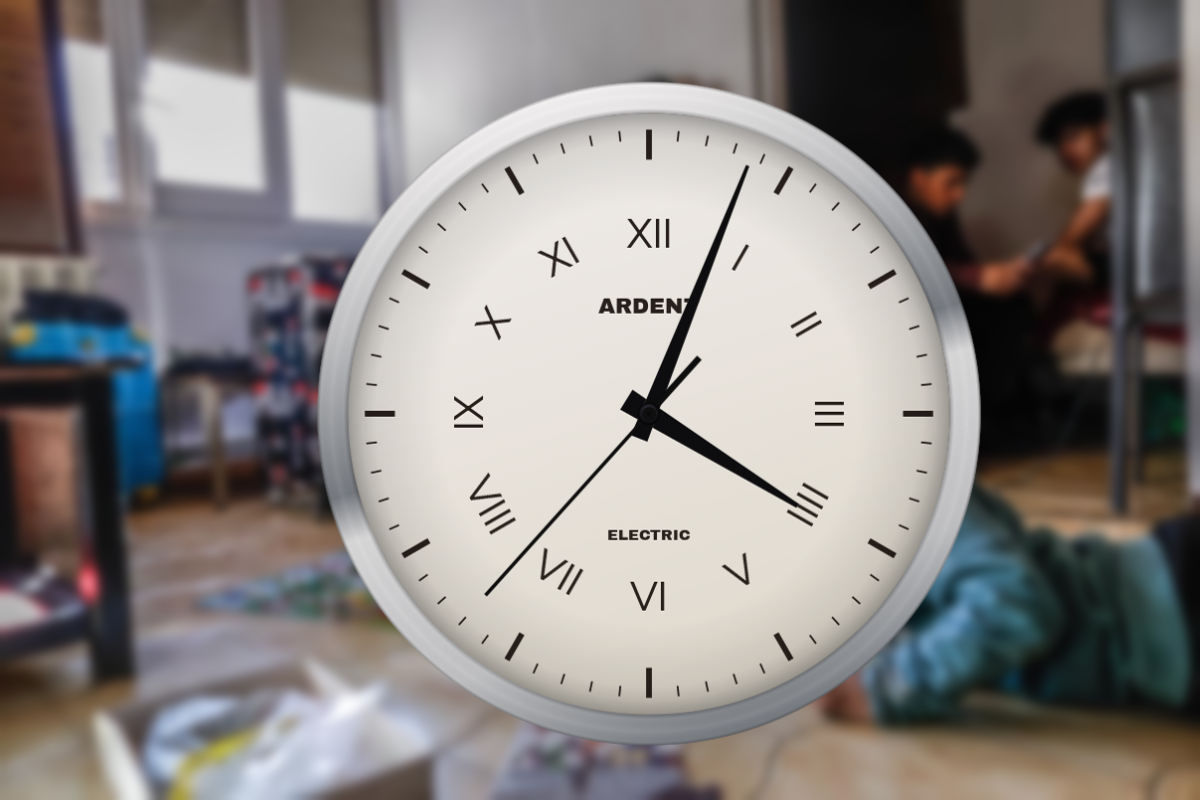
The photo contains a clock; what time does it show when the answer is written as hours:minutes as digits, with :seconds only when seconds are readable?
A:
4:03:37
